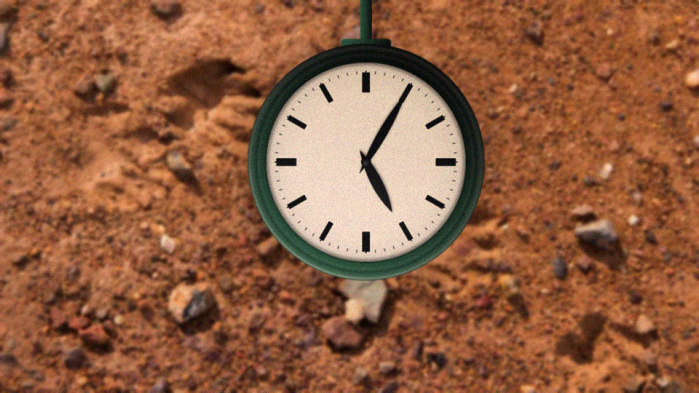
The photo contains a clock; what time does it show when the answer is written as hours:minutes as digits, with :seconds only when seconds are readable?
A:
5:05
